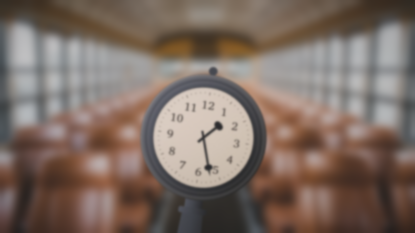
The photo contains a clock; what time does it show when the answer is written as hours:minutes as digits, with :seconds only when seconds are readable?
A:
1:27
